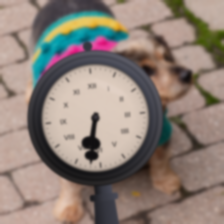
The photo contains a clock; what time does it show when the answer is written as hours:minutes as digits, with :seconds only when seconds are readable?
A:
6:32
